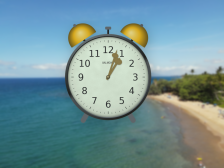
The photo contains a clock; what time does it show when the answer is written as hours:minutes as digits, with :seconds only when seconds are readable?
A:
1:03
